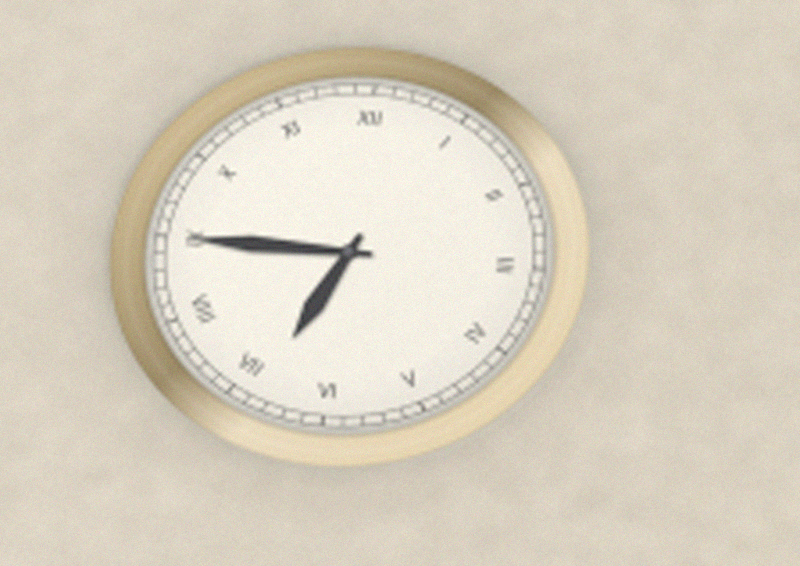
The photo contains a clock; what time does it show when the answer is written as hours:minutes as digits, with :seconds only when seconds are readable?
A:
6:45
